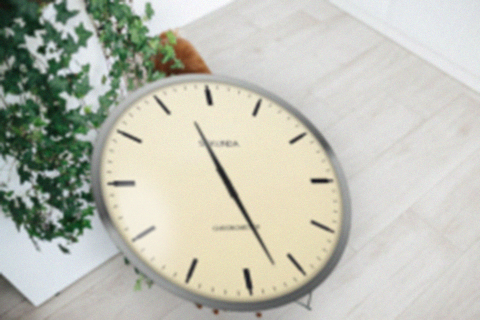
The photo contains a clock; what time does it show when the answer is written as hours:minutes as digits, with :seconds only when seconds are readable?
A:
11:27
